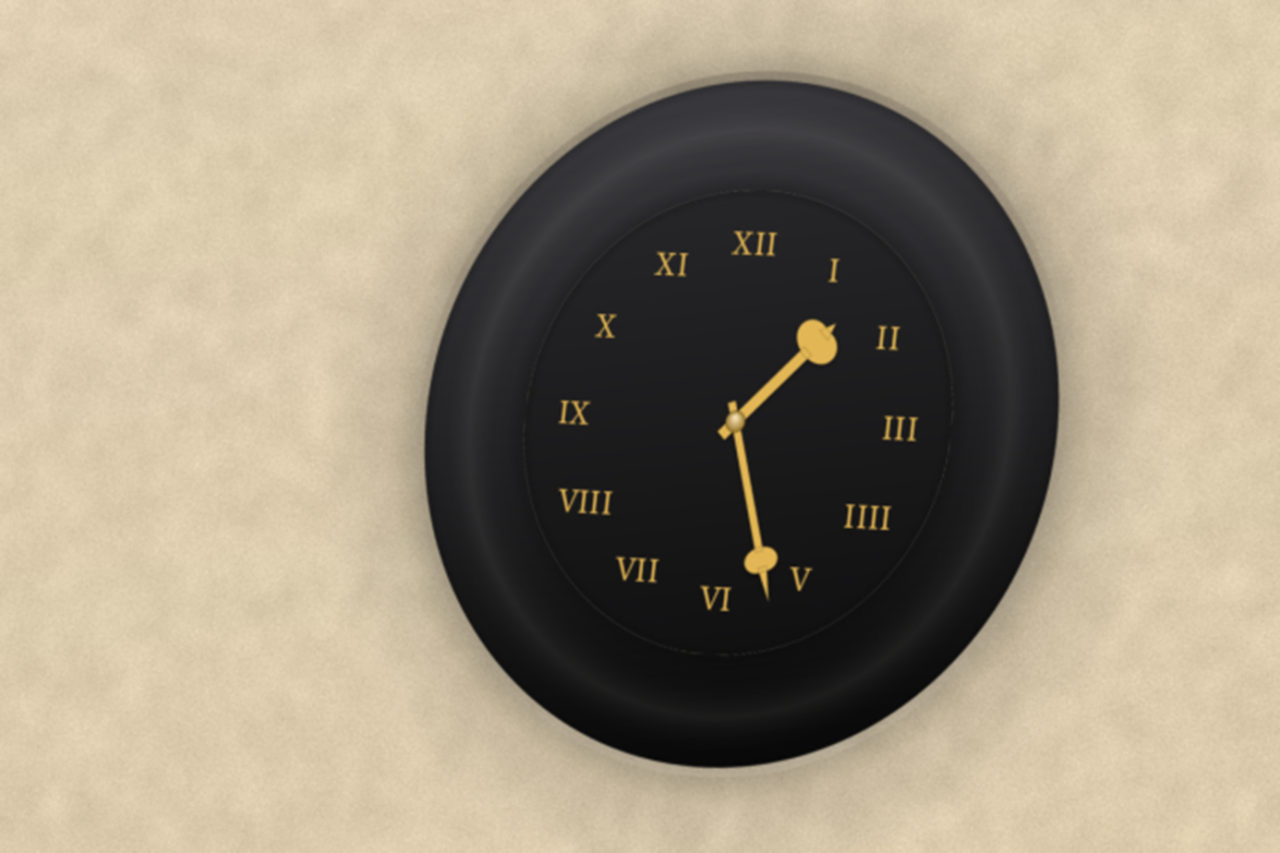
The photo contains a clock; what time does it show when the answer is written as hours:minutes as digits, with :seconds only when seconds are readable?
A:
1:27
